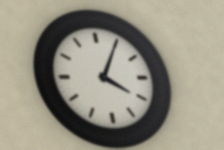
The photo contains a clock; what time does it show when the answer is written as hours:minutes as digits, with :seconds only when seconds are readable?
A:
4:05
